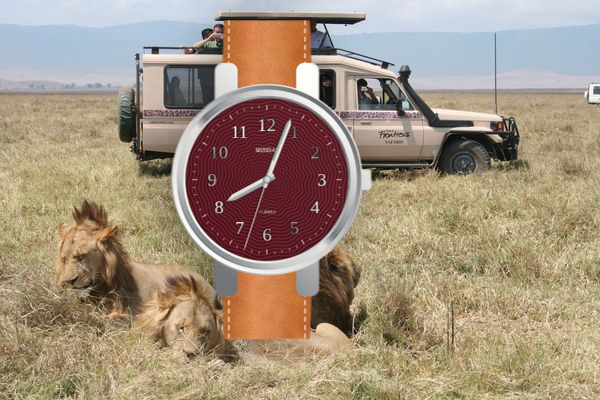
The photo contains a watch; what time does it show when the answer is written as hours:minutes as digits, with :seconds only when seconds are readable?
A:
8:03:33
